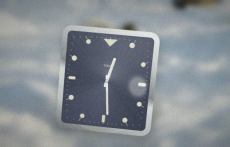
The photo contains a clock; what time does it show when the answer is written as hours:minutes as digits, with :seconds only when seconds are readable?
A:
12:29
